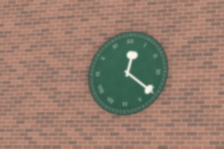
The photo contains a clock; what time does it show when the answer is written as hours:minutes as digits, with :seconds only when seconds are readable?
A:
12:21
